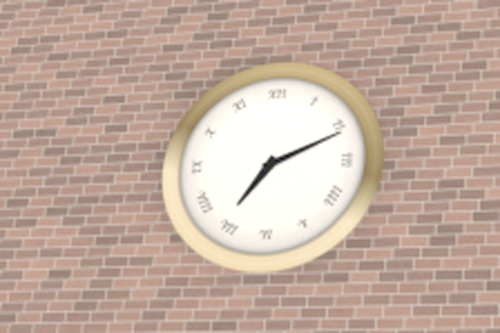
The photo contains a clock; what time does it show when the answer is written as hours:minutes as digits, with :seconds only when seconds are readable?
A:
7:11
